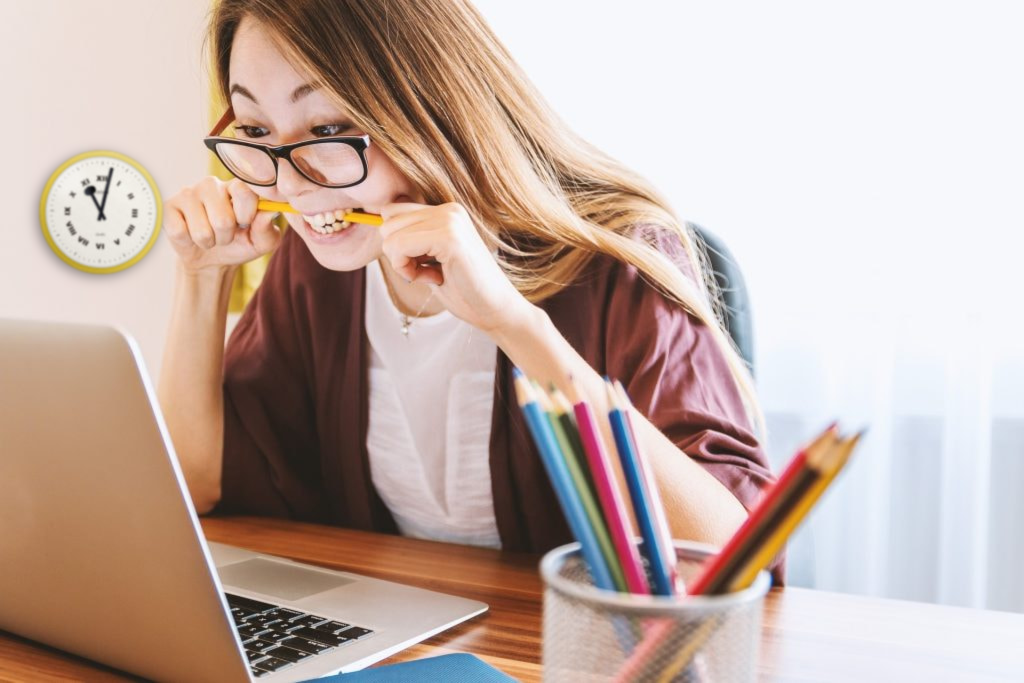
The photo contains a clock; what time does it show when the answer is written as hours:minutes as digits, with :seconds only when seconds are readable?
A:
11:02
